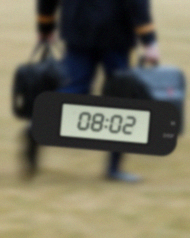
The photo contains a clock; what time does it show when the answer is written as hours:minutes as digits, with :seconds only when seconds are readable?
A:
8:02
